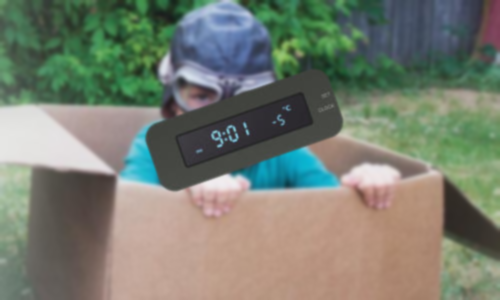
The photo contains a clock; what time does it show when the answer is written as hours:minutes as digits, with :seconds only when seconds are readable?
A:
9:01
